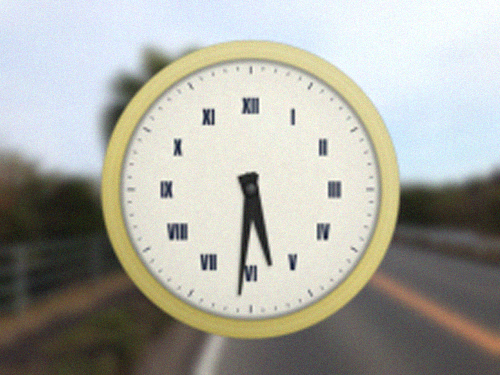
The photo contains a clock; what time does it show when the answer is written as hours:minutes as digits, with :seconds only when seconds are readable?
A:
5:31
